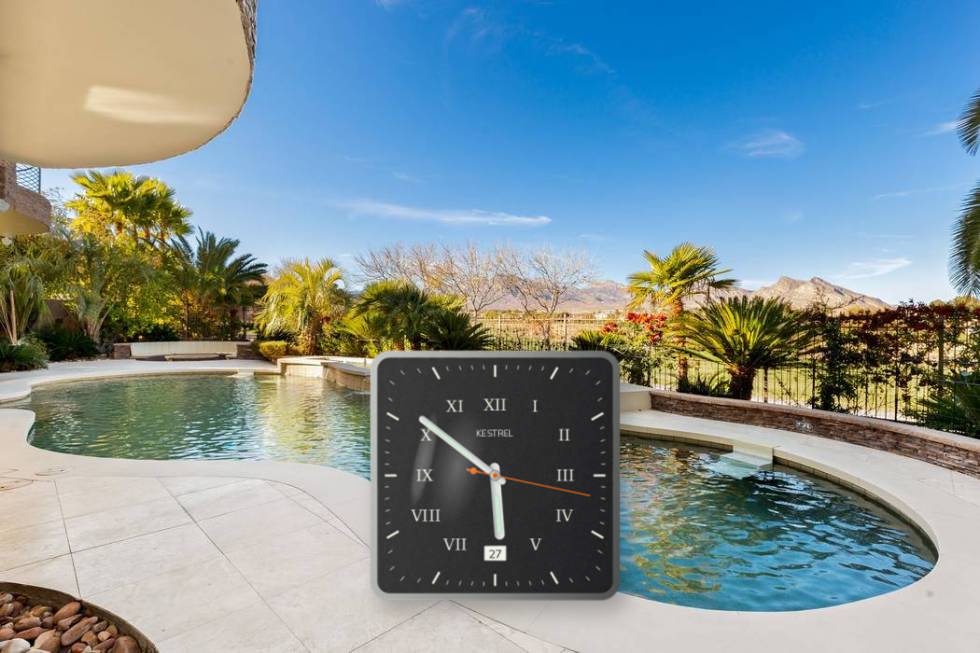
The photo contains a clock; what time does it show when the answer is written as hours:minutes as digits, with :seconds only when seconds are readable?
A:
5:51:17
